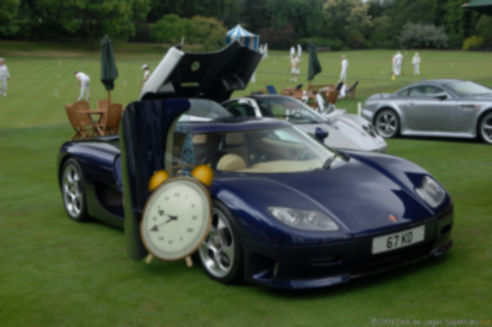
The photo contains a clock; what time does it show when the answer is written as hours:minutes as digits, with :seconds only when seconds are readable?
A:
9:41
